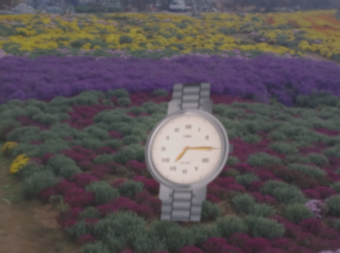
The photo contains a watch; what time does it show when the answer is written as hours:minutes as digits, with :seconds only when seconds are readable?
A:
7:15
